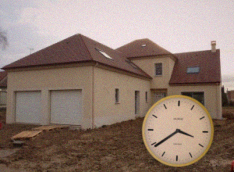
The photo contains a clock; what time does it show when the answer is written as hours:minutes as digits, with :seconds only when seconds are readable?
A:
3:39
